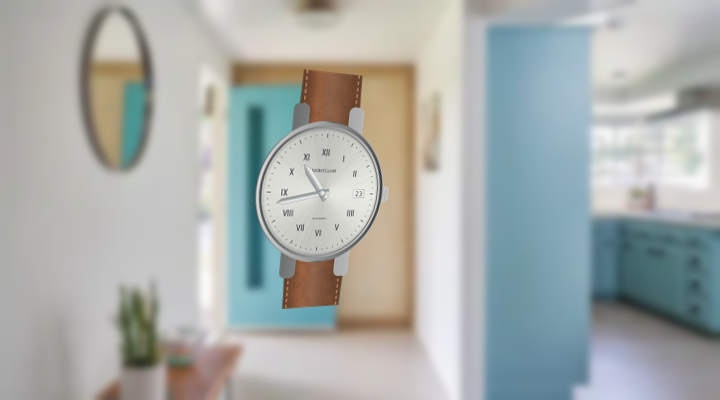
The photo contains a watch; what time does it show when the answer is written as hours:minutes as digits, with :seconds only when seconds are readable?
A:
10:43
